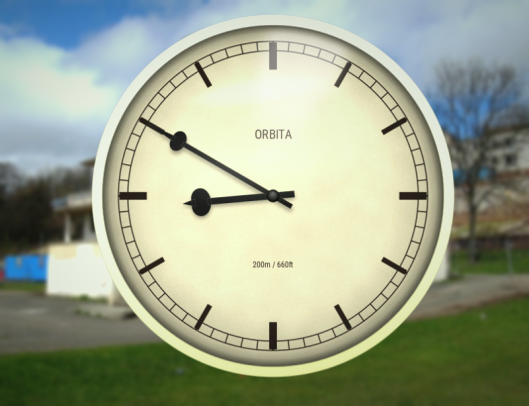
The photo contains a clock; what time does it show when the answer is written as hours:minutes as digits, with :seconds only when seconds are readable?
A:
8:50
